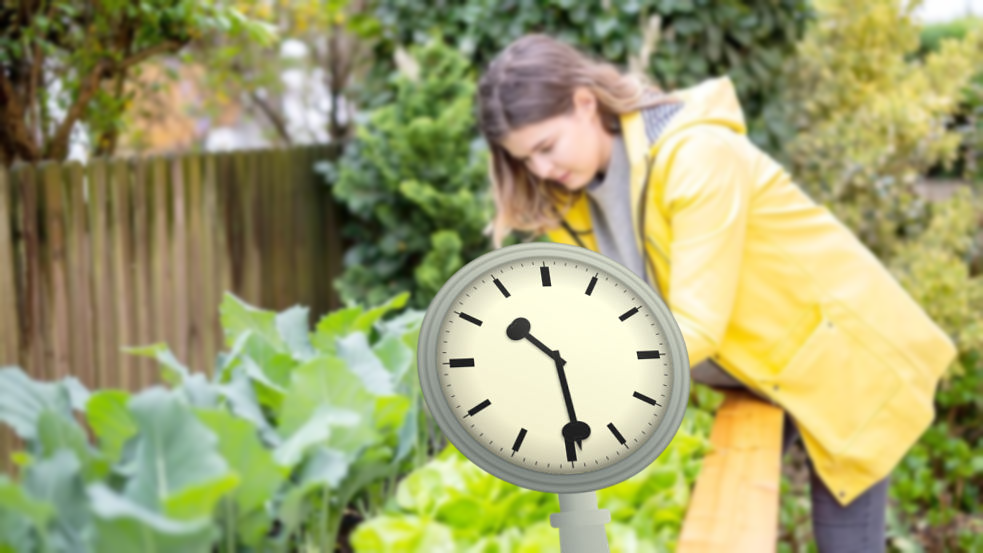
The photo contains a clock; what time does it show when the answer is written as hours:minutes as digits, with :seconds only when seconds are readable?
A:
10:29
